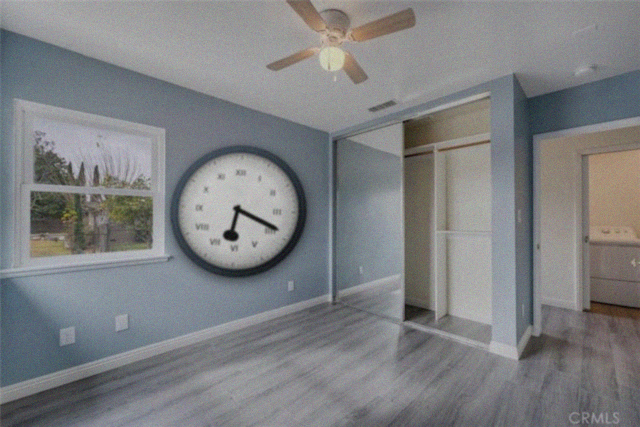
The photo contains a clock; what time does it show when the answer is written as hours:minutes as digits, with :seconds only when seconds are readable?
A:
6:19
